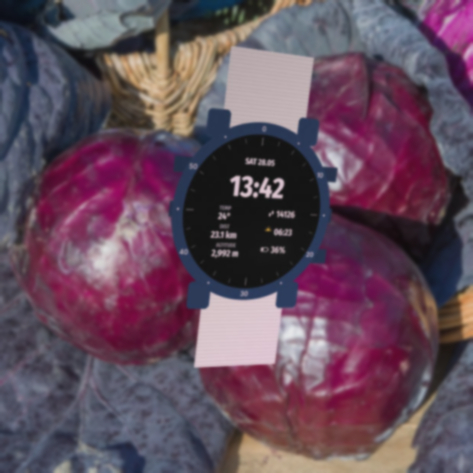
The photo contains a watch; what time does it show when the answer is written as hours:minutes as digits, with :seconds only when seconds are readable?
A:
13:42
